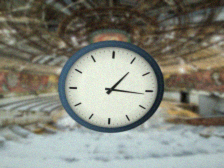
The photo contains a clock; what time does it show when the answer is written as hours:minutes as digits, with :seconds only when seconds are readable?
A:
1:16
